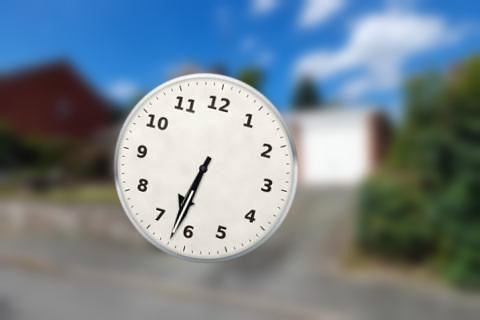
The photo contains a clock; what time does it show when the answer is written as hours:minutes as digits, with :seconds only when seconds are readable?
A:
6:32
